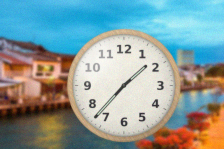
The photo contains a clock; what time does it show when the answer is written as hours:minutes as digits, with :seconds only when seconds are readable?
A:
1:37
